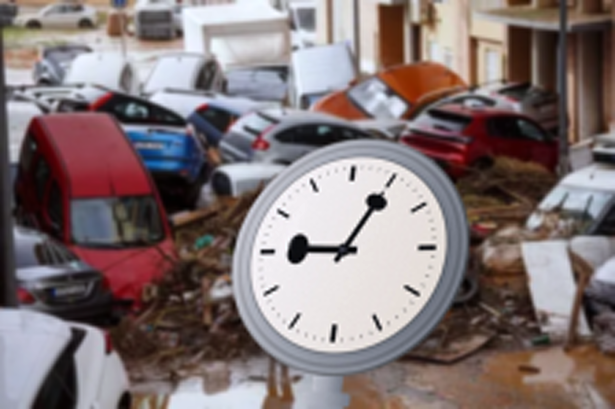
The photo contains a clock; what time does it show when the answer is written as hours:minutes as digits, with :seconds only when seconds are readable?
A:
9:05
